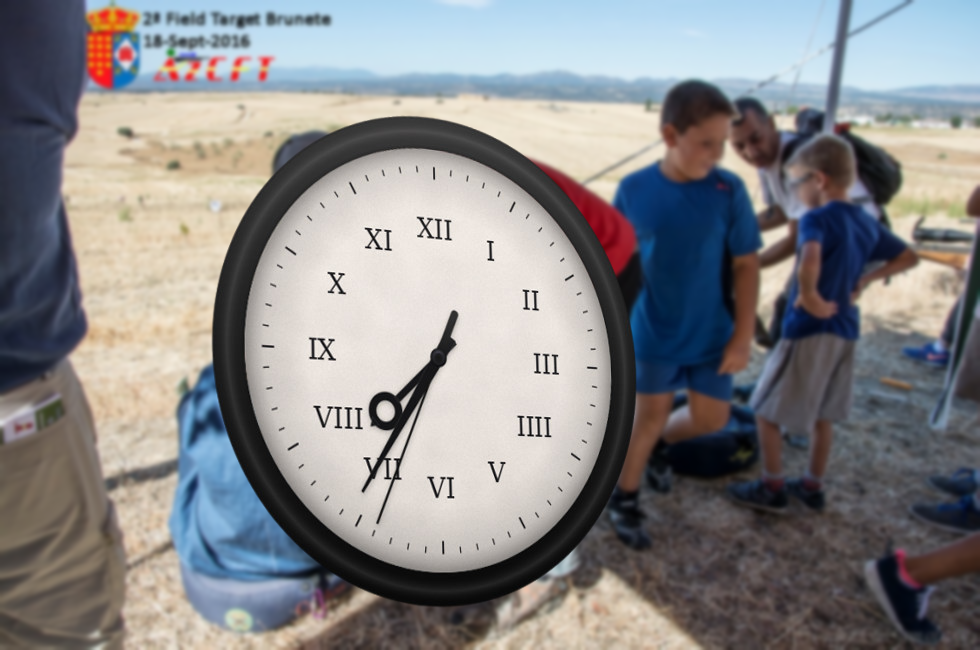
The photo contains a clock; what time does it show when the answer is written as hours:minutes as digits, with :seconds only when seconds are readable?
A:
7:35:34
